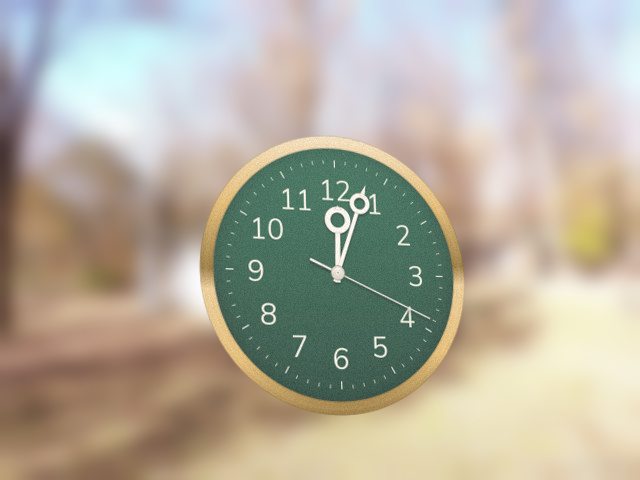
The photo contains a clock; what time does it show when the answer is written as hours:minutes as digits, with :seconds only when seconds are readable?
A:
12:03:19
